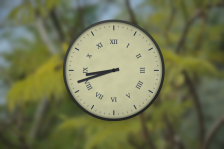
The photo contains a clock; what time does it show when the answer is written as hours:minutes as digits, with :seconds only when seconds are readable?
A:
8:42
